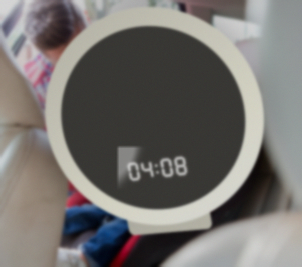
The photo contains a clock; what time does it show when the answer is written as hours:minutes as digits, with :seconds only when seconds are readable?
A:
4:08
